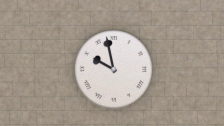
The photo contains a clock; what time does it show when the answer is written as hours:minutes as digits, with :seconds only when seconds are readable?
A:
9:58
